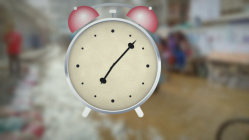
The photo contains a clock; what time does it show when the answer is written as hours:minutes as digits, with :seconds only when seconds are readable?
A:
7:07
